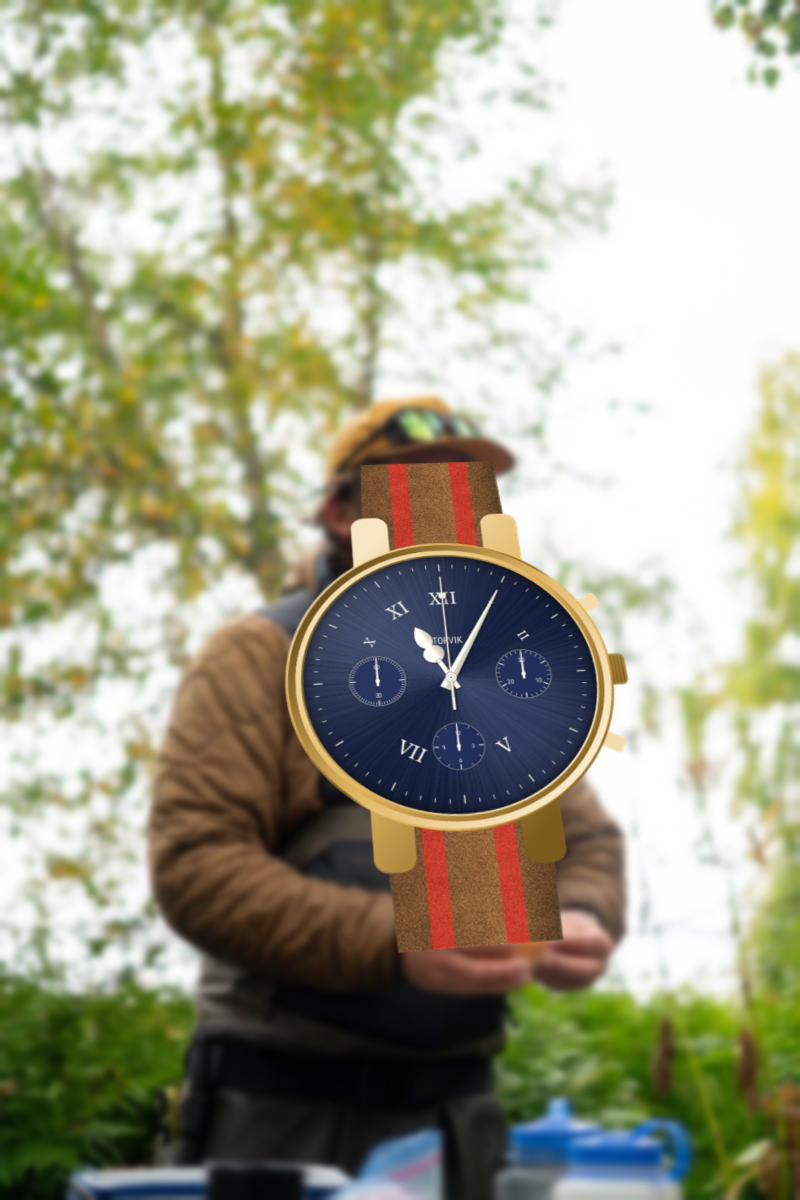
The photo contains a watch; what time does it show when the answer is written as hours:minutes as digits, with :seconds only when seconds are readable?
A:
11:05
